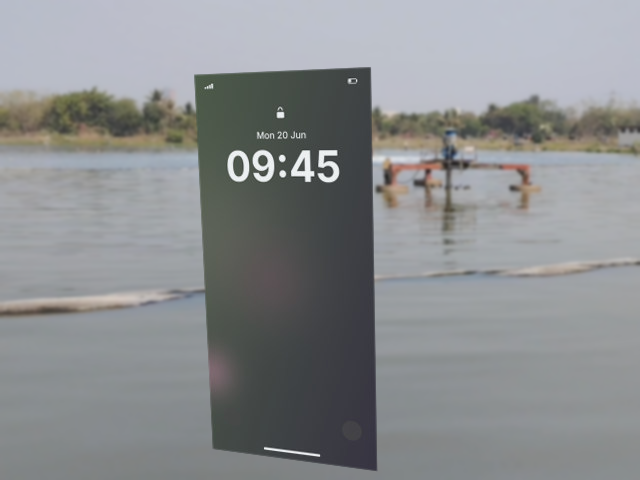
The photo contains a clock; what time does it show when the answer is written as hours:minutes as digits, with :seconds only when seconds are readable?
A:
9:45
